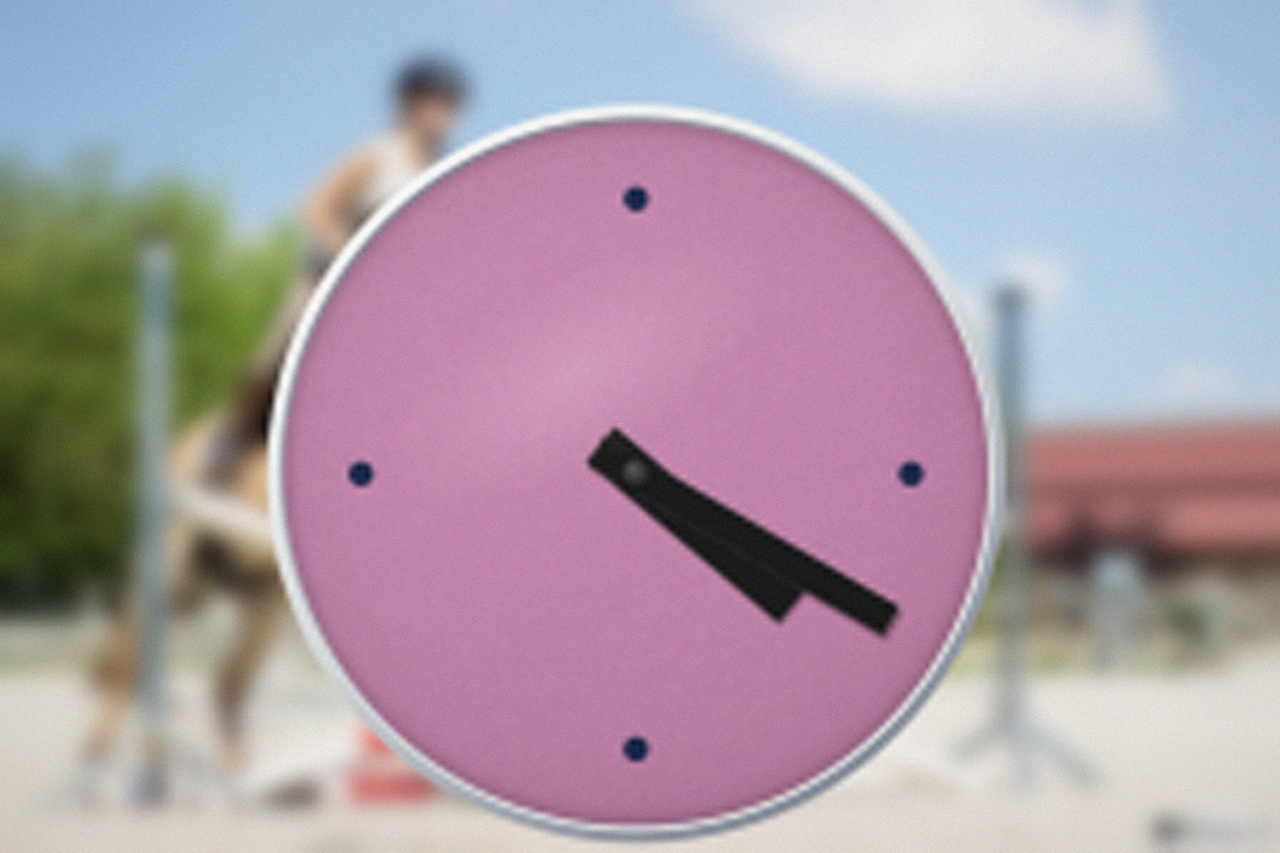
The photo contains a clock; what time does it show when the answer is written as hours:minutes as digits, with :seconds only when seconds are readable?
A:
4:20
